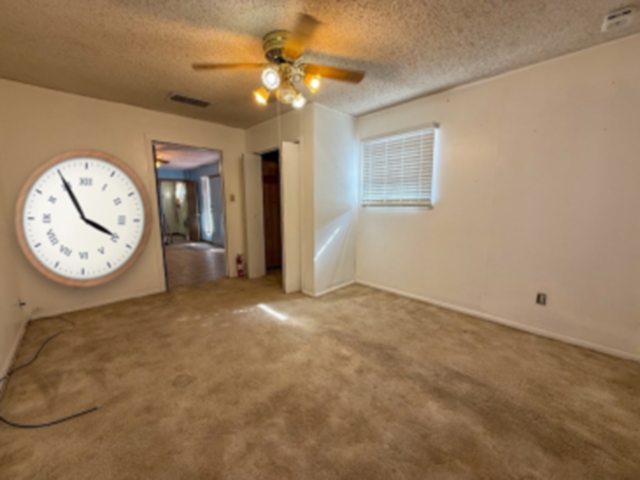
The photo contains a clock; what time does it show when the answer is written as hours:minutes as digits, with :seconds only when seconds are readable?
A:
3:55
